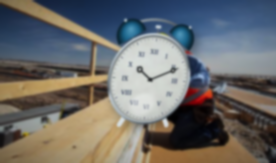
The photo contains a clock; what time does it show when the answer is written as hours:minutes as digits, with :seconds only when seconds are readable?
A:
10:11
